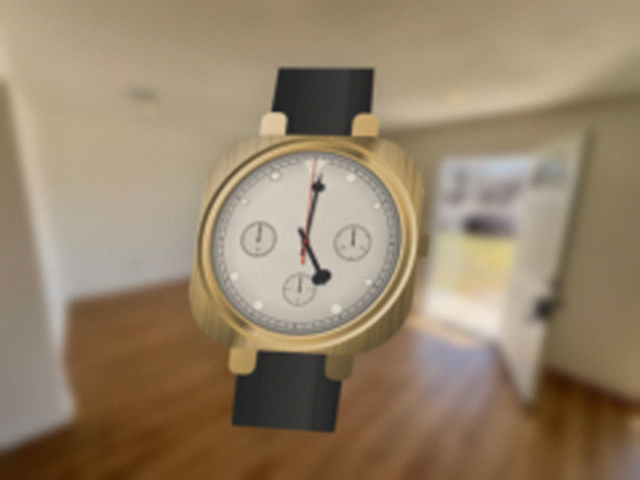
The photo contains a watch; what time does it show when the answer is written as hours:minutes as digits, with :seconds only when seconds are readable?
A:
5:01
